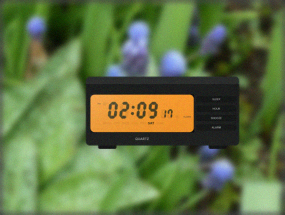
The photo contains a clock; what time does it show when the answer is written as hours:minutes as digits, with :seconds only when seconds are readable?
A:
2:09:17
